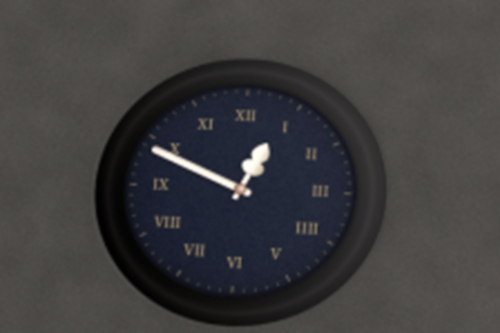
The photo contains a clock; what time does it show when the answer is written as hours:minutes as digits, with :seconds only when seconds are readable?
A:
12:49
